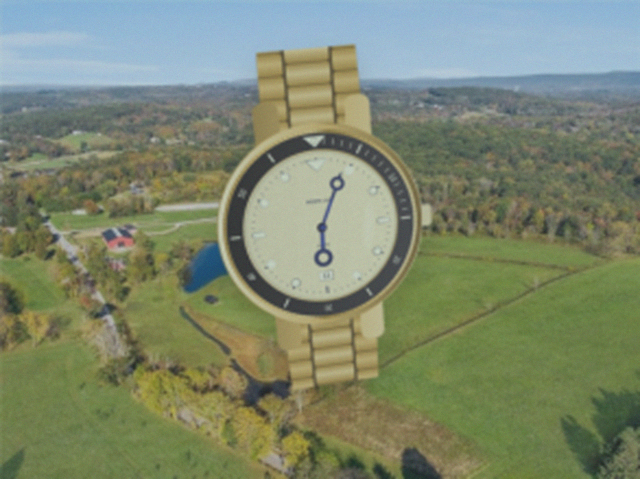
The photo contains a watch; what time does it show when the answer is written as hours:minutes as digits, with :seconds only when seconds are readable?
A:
6:04
